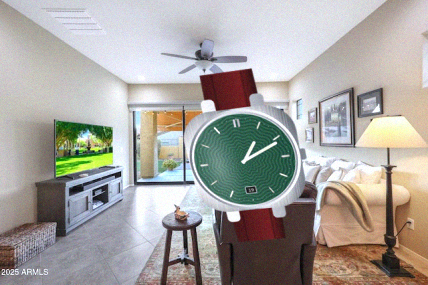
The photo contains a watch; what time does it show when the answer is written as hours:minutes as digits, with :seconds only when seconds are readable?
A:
1:11
